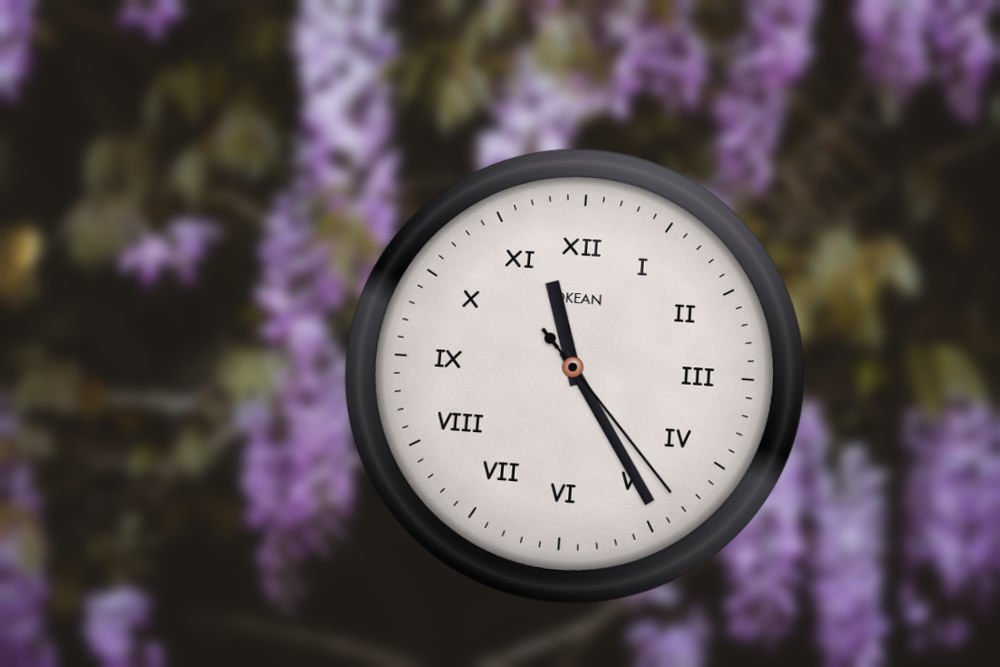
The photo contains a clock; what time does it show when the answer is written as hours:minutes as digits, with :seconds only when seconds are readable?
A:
11:24:23
